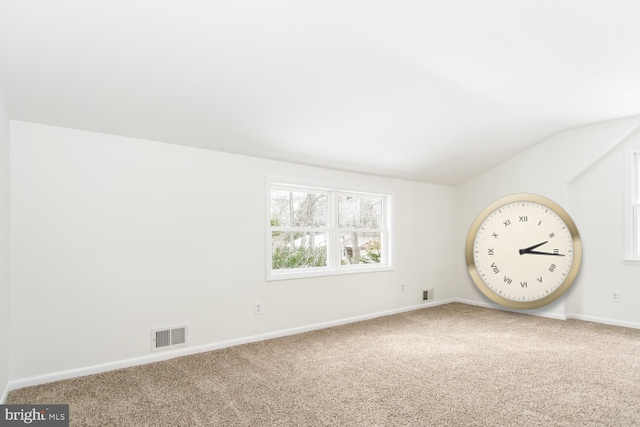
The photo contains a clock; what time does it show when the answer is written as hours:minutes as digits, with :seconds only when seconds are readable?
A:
2:16
